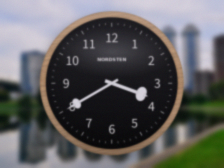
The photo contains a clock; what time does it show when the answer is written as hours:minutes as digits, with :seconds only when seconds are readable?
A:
3:40
